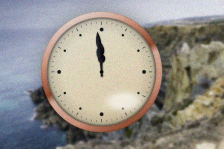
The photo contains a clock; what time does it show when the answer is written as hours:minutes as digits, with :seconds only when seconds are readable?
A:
11:59
